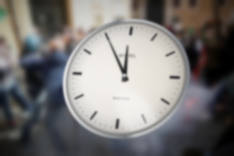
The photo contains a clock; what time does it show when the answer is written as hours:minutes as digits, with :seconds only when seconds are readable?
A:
11:55
